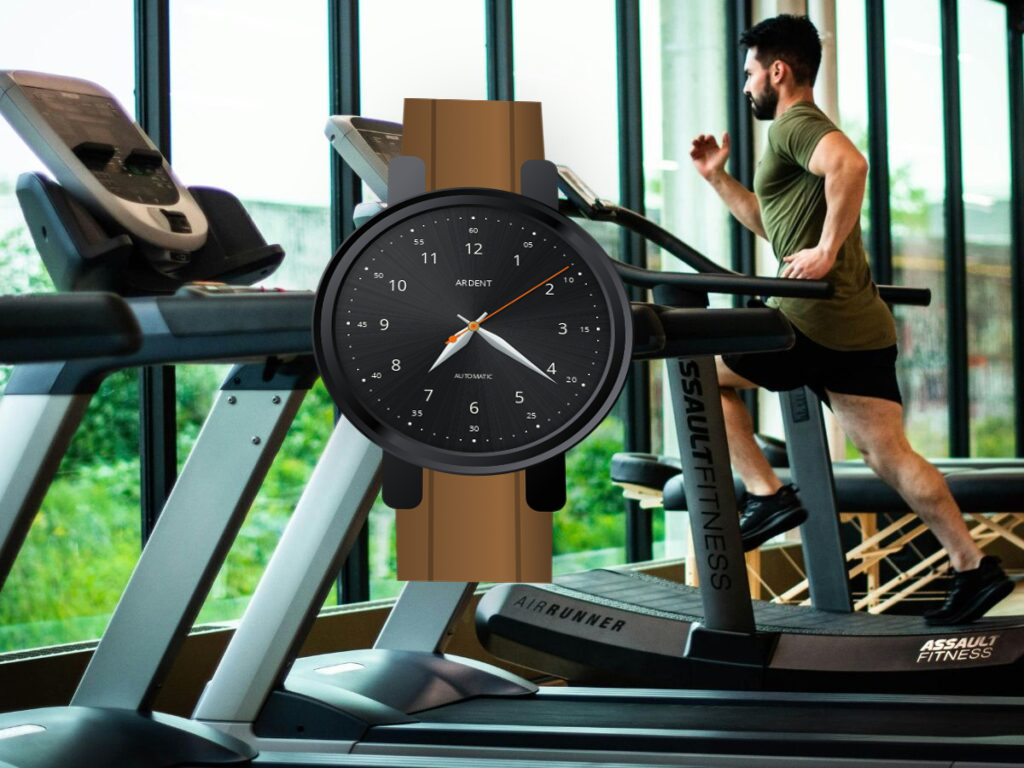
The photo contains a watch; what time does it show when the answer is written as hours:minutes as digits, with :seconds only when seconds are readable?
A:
7:21:09
